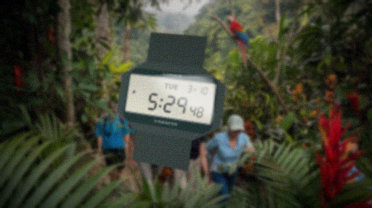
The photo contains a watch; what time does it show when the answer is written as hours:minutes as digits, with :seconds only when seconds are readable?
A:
5:29:48
